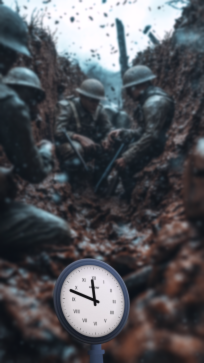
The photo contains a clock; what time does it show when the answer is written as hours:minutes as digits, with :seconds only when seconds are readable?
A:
11:48
